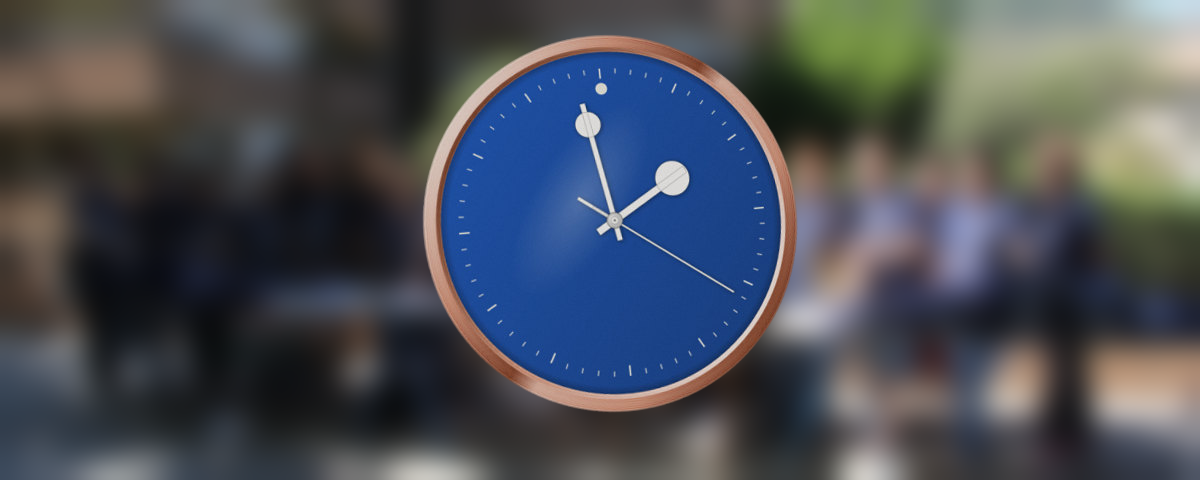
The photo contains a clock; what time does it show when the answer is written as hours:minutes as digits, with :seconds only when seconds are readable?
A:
1:58:21
